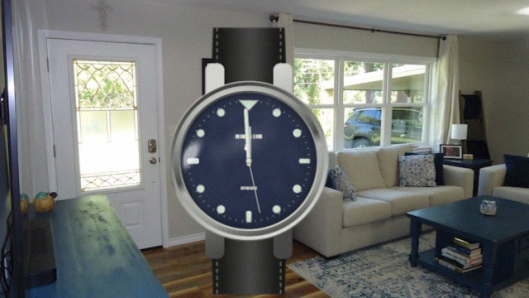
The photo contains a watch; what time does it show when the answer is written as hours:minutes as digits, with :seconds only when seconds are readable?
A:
11:59:28
